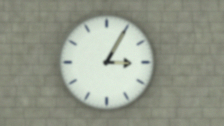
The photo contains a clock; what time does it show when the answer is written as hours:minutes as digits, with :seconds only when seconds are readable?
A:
3:05
